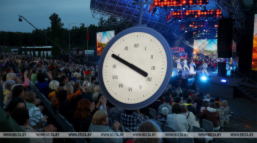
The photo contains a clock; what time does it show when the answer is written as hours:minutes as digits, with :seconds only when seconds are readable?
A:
3:49
